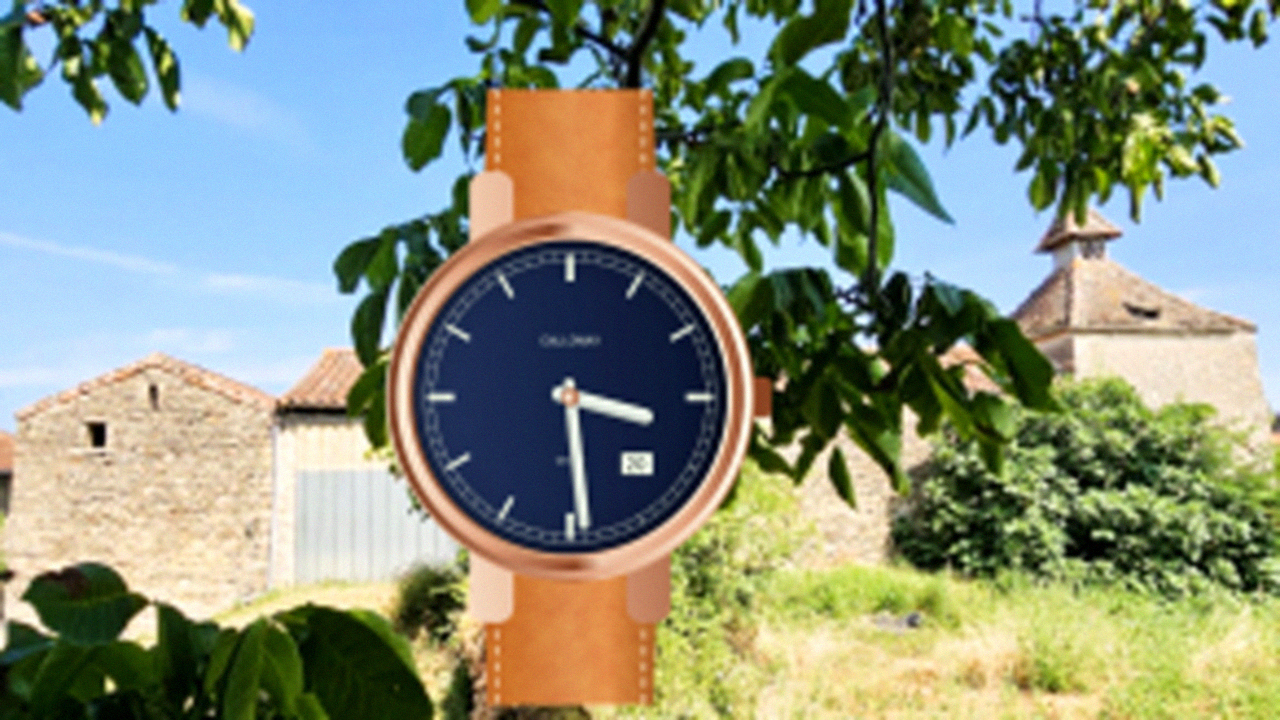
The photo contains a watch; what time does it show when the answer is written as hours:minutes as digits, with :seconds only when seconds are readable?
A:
3:29
